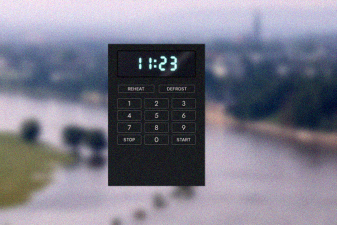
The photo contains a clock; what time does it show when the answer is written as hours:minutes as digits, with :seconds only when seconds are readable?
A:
11:23
